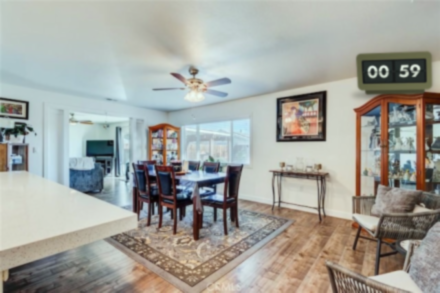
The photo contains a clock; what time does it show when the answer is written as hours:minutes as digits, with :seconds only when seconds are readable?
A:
0:59
